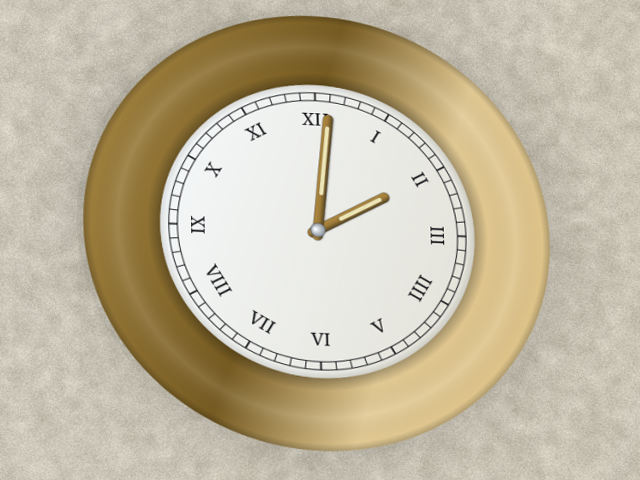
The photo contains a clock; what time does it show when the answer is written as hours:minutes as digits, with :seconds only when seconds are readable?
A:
2:01
